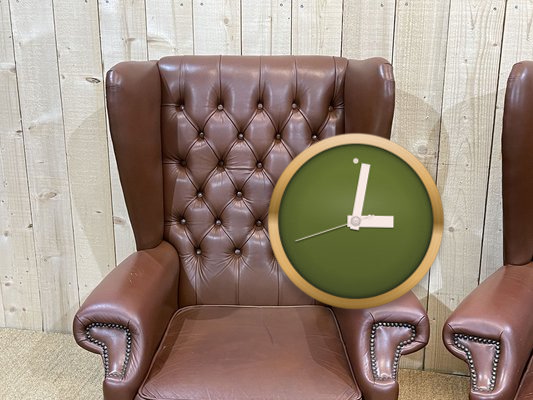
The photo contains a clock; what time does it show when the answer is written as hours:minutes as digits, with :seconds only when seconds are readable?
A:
3:01:42
